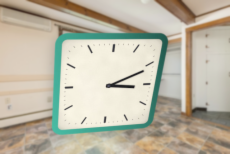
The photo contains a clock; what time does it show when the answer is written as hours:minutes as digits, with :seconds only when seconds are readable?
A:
3:11
